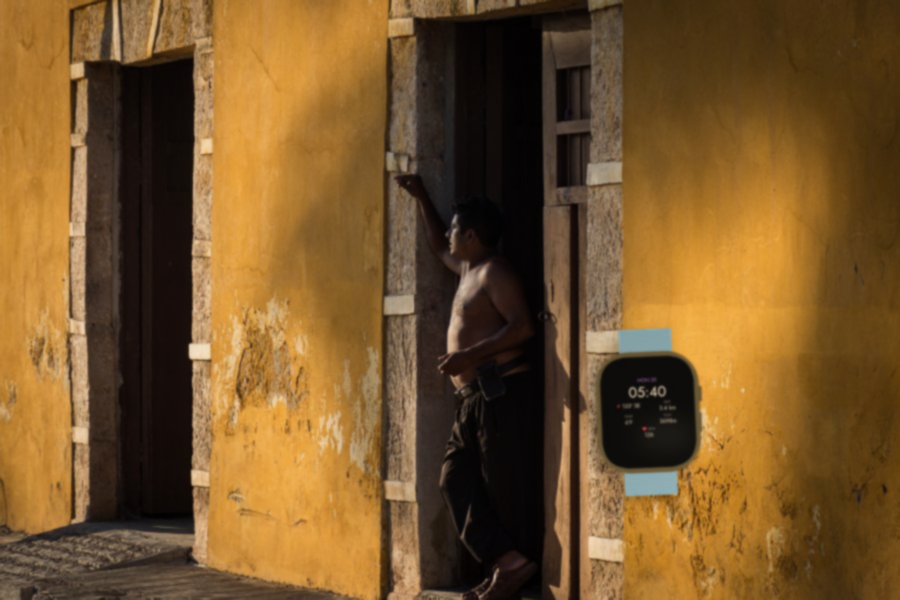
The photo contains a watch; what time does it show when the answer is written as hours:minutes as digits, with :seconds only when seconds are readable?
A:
5:40
